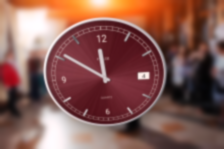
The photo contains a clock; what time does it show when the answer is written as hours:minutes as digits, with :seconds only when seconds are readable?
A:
11:51
